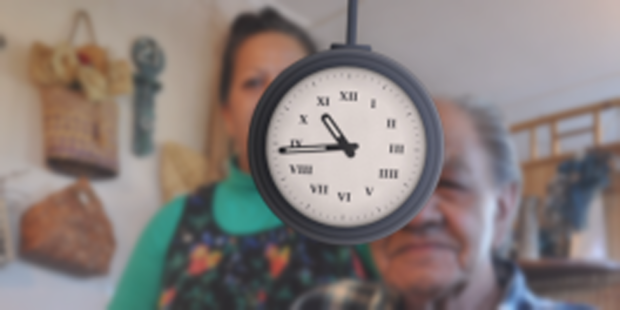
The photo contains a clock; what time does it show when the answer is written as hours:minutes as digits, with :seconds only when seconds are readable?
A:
10:44
